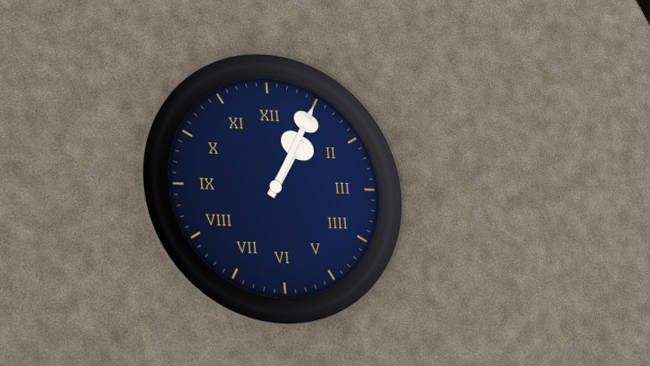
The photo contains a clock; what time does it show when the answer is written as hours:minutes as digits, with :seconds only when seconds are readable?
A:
1:05
